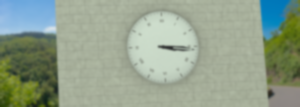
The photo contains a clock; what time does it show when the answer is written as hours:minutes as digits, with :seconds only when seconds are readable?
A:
3:16
